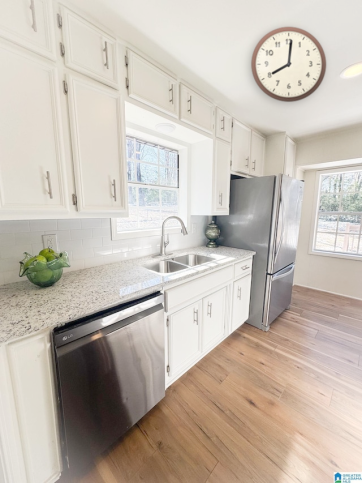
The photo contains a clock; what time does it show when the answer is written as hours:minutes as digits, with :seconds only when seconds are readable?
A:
8:01
